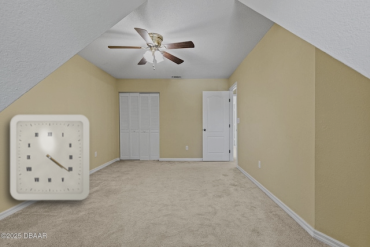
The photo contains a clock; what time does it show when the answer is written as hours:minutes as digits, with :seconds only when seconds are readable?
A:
4:21
